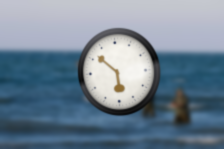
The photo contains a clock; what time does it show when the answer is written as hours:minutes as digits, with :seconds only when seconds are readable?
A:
5:52
